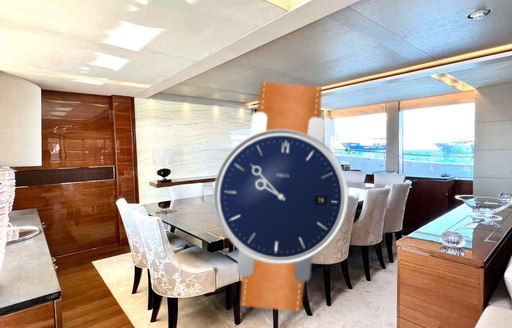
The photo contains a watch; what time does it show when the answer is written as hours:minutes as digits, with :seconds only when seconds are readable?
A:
9:52
